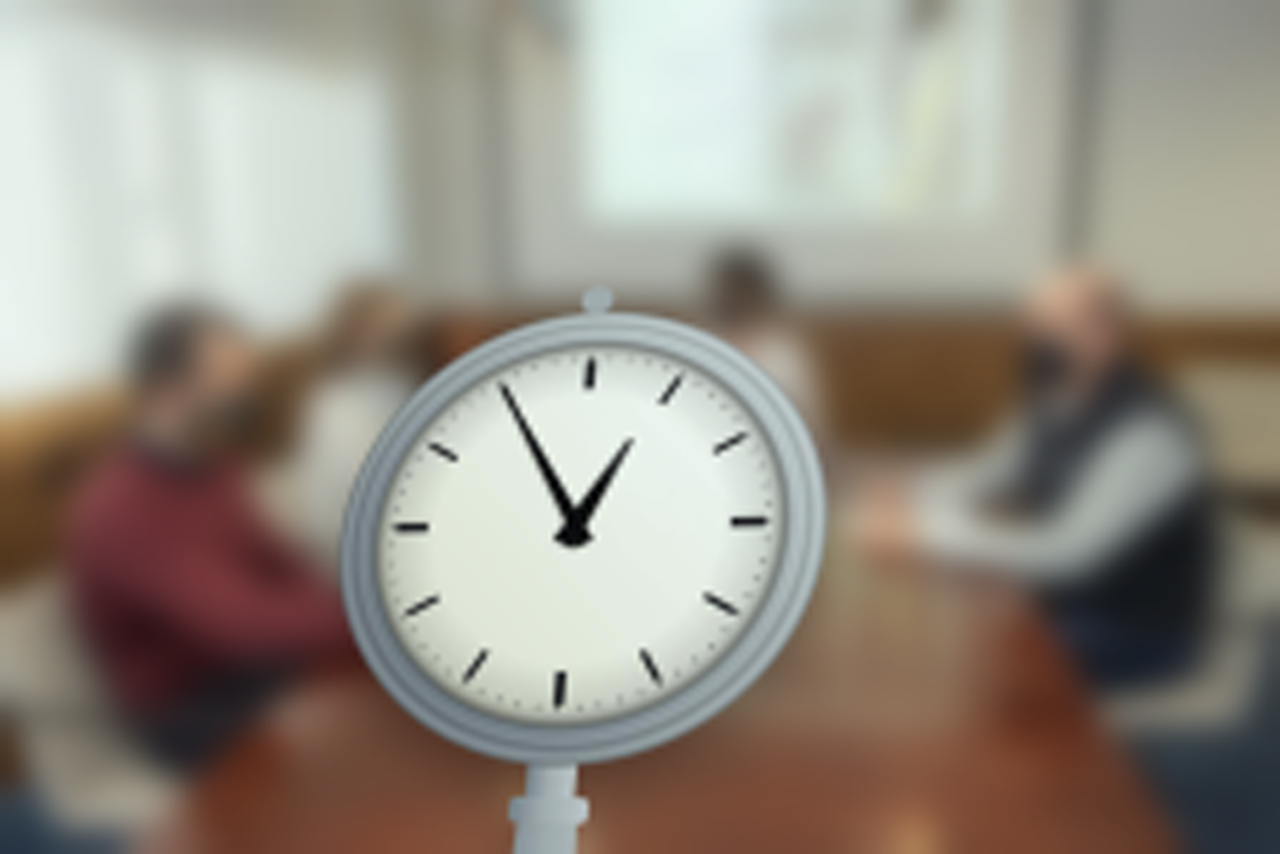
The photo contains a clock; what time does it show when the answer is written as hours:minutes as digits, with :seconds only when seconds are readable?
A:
12:55
